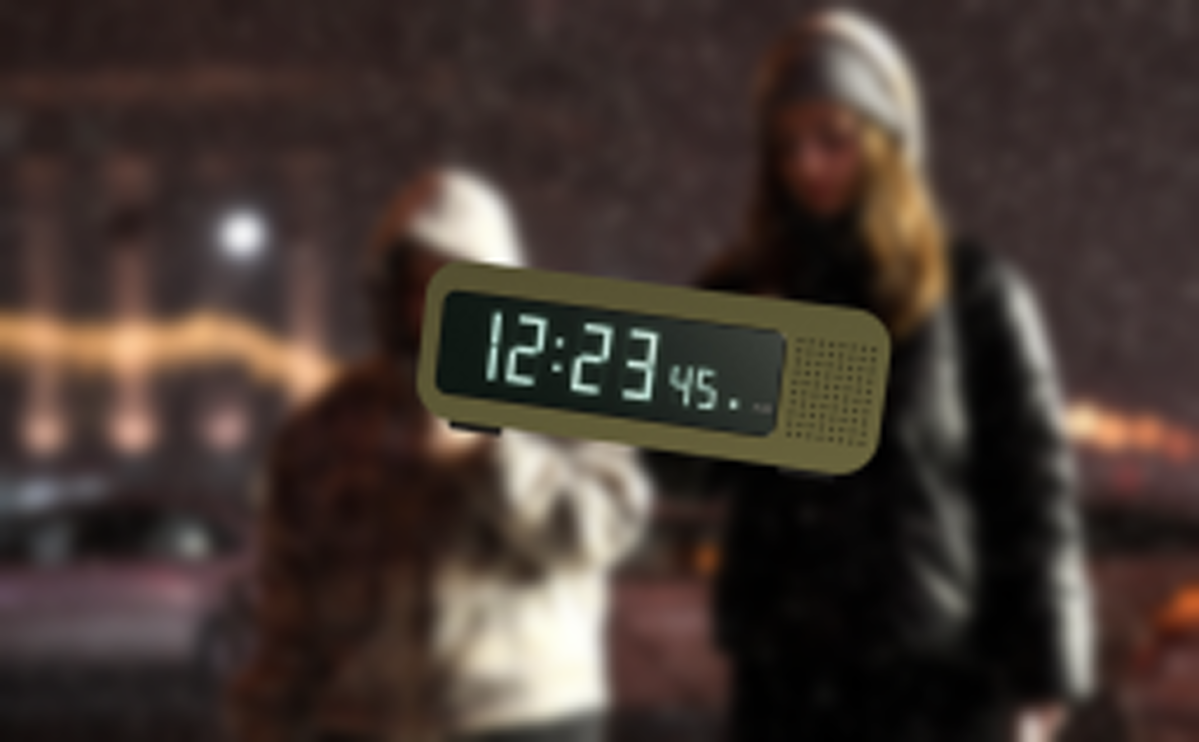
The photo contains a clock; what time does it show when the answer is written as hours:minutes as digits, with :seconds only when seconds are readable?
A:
12:23:45
